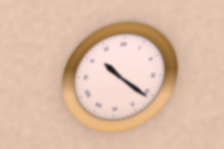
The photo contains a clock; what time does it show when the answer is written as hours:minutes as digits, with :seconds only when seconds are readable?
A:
10:21
